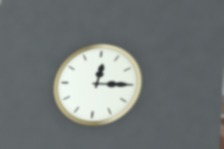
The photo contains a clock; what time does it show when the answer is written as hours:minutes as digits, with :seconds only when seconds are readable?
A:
12:15
